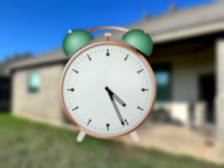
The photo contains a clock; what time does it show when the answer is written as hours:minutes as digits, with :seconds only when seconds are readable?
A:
4:26
